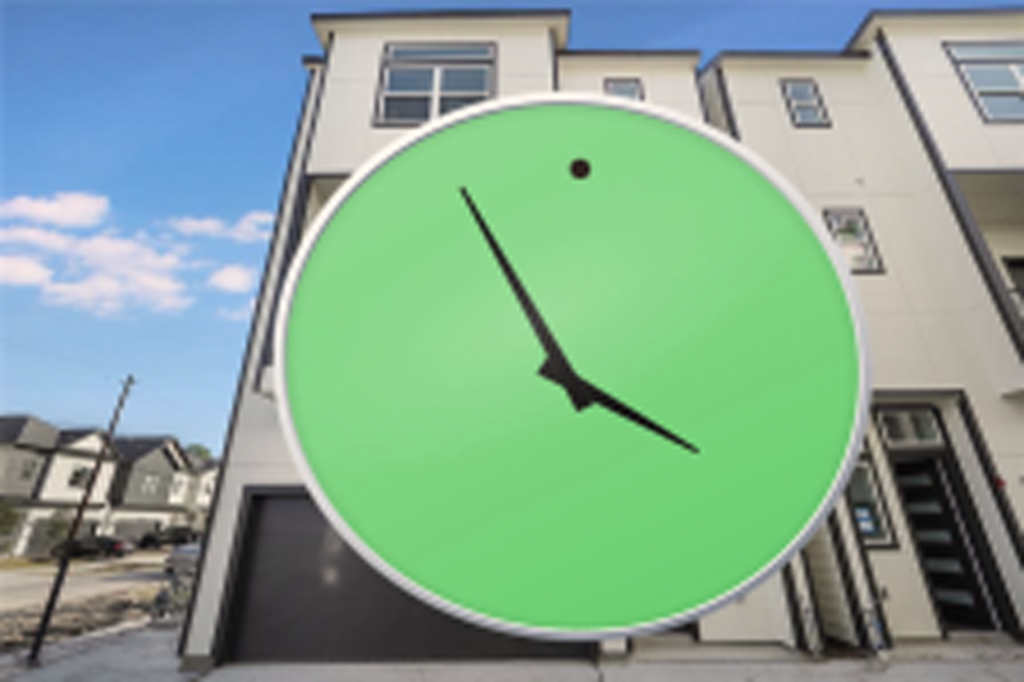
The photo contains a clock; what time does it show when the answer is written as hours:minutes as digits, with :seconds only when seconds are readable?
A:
3:55
